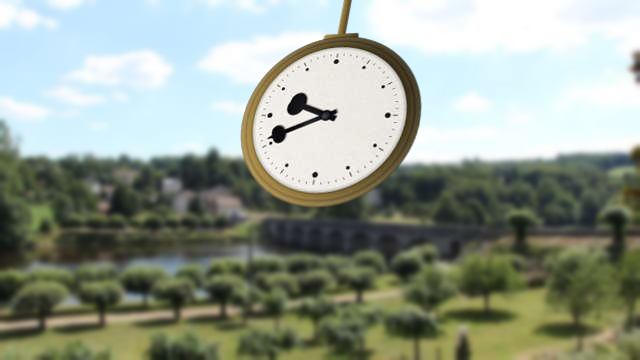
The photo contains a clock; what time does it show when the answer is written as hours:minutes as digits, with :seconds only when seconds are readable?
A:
9:41
